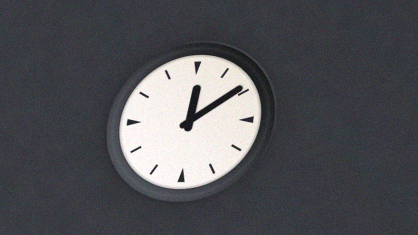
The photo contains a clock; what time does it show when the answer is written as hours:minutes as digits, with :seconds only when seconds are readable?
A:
12:09
